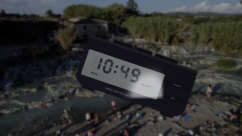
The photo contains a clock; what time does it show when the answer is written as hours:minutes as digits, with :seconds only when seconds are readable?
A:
10:49
